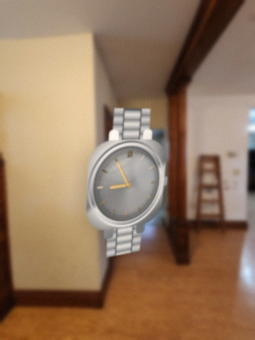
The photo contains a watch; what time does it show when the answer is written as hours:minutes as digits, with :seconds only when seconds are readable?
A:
8:55
